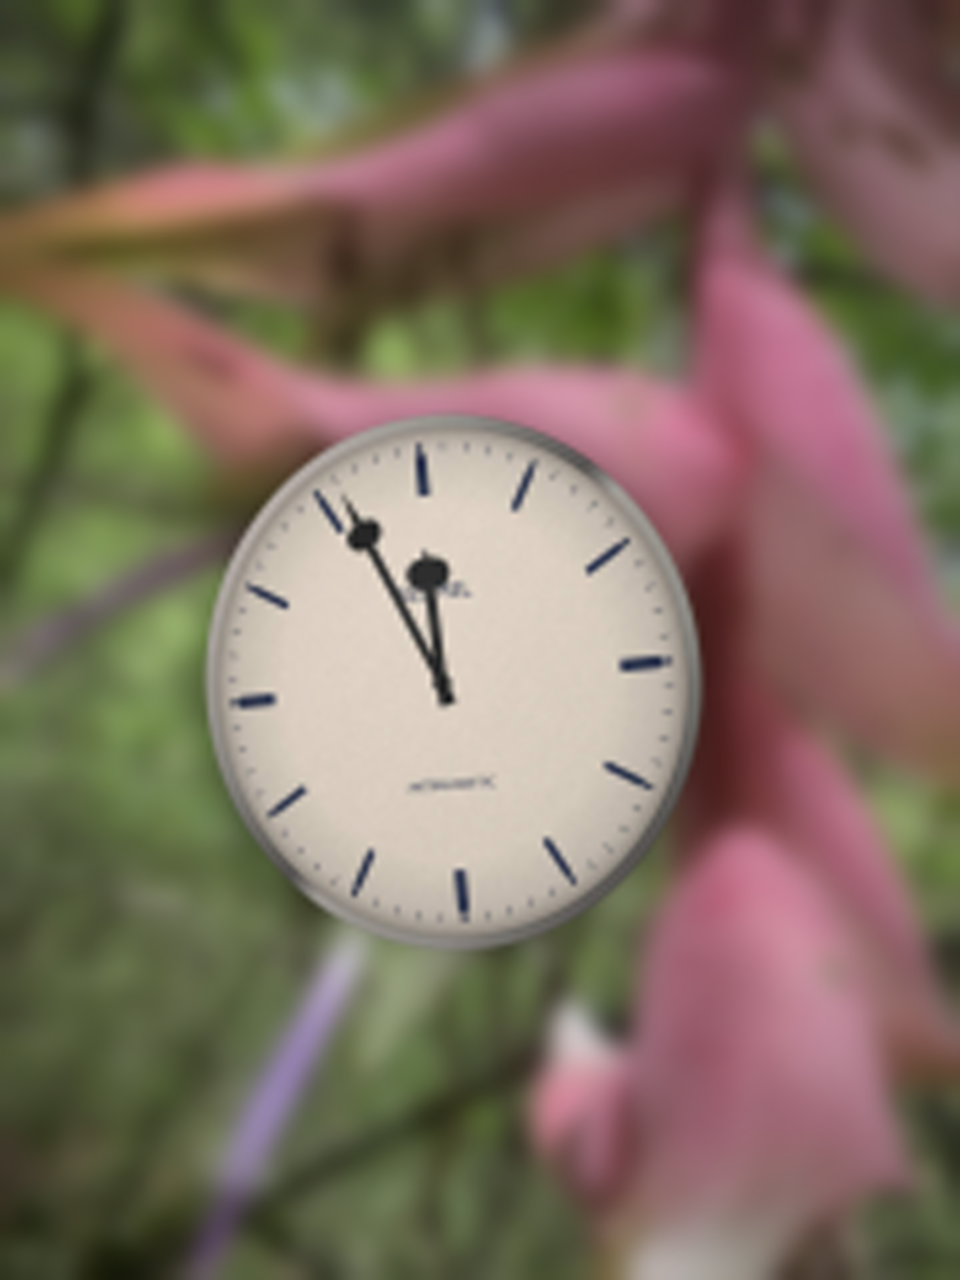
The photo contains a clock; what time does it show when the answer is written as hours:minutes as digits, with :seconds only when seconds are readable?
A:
11:56
